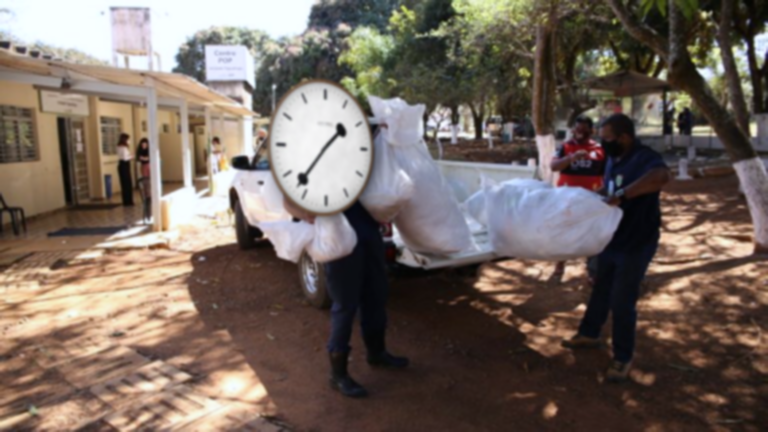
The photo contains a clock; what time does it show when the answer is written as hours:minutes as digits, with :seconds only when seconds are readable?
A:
1:37
